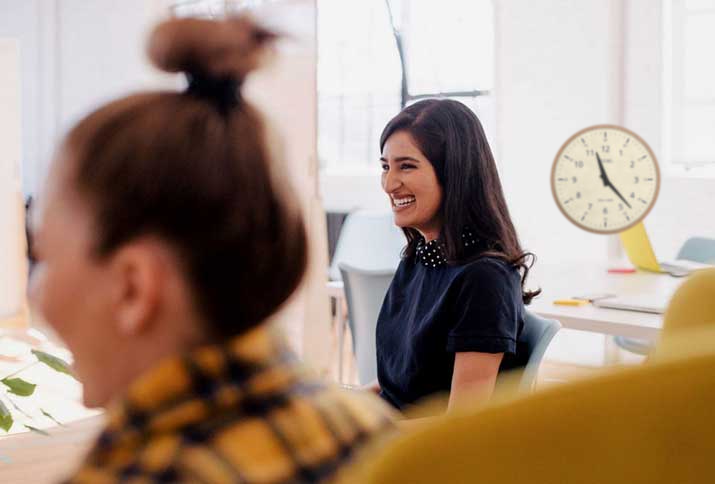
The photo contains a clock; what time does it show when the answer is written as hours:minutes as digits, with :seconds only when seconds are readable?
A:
11:23
